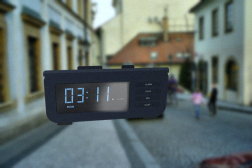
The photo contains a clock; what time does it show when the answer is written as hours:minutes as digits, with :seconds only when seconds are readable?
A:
3:11
